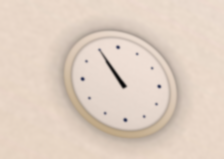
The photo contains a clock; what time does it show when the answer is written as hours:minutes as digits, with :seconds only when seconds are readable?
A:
10:55
